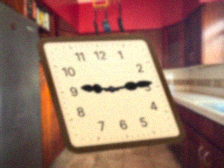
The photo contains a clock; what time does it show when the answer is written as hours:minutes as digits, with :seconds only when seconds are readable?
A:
9:14
